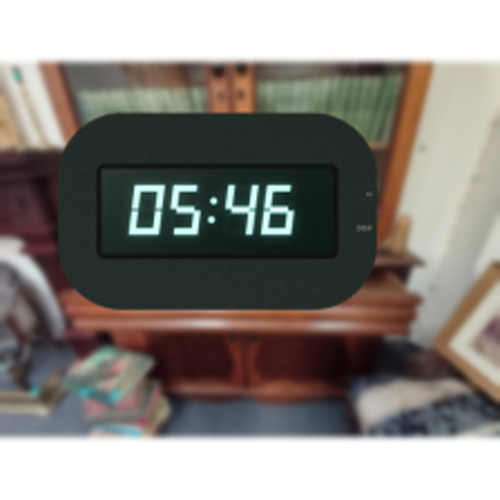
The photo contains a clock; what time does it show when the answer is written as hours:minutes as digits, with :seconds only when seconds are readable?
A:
5:46
